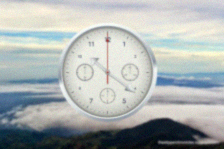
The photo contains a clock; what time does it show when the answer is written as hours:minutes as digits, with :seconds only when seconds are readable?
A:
10:21
